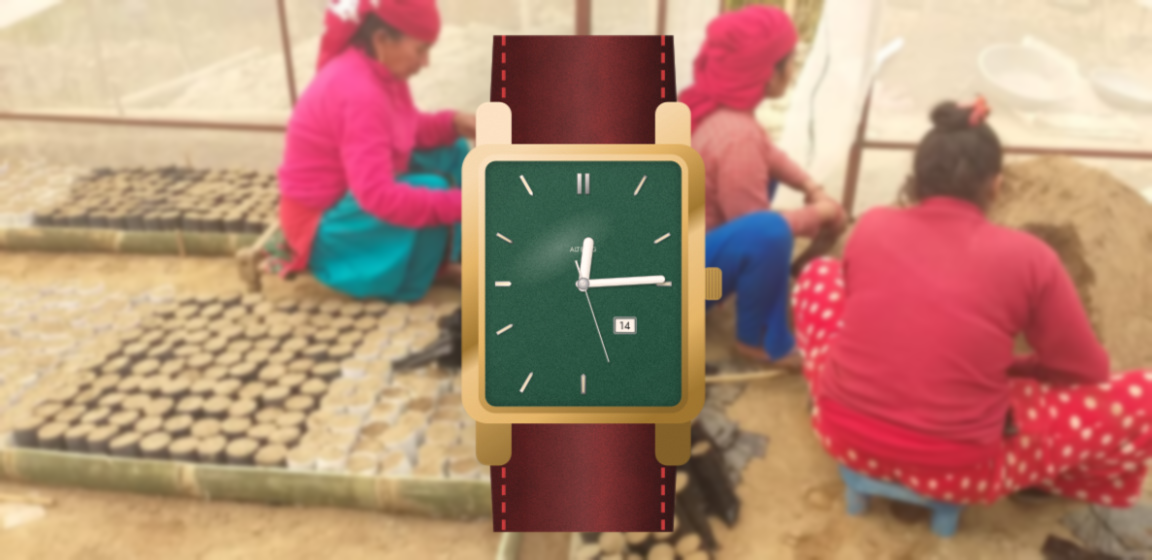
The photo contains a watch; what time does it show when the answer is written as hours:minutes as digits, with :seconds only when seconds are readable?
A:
12:14:27
